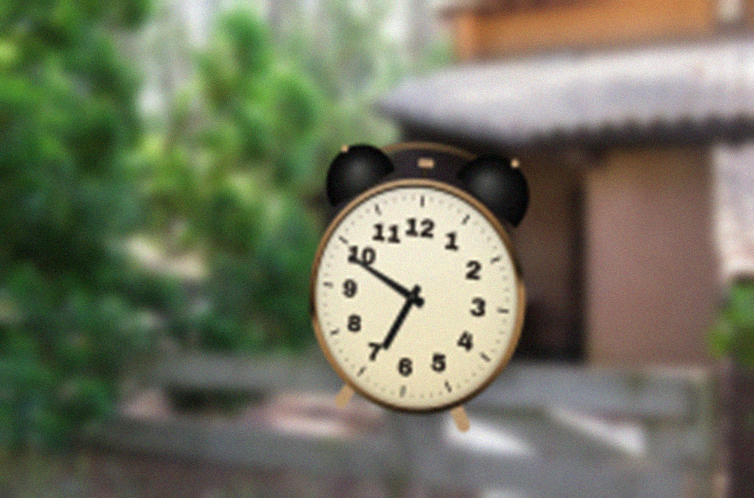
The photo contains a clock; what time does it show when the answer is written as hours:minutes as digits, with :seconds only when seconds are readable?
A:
6:49
